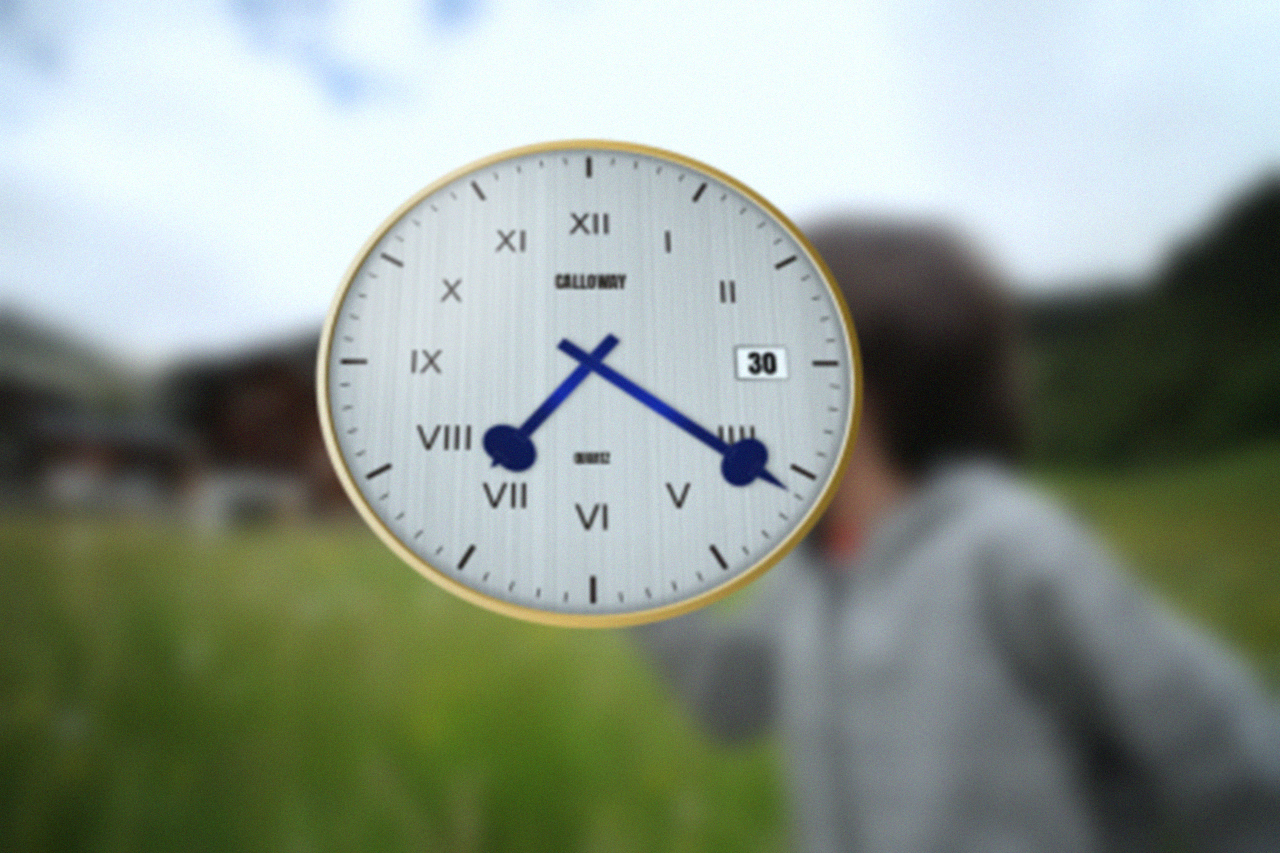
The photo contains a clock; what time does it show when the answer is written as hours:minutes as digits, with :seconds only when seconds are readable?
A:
7:21
